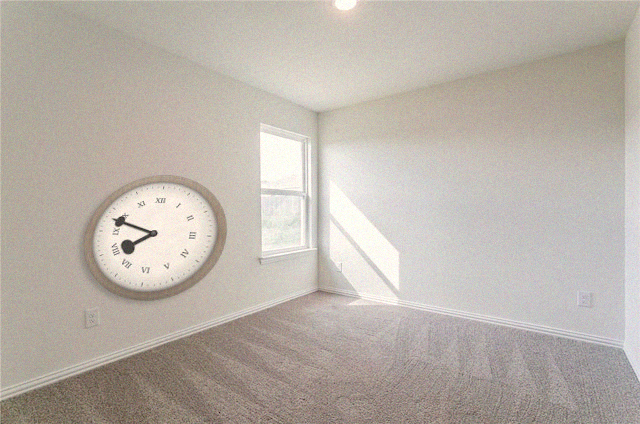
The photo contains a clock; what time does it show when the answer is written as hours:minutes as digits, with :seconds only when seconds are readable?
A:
7:48
